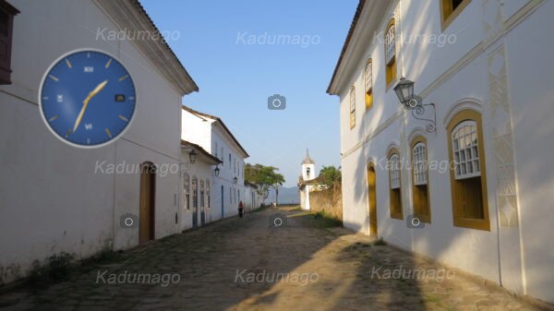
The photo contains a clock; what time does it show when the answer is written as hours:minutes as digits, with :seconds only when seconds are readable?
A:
1:34
